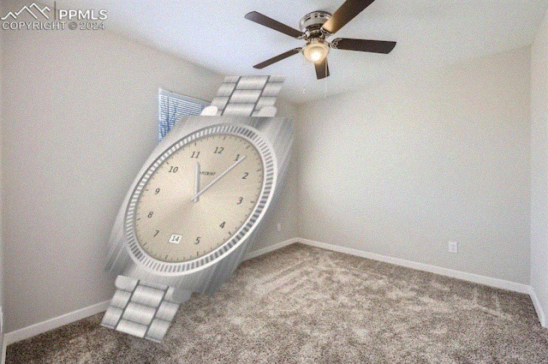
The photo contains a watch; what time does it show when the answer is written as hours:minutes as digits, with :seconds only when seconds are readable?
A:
11:06
